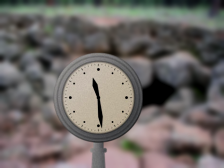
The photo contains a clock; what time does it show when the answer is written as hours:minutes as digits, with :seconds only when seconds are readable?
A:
11:29
